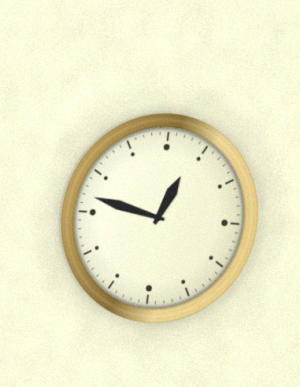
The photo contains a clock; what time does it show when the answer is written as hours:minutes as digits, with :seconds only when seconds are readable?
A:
12:47
